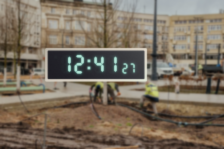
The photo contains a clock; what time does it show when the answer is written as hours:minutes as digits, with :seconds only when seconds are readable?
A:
12:41:27
